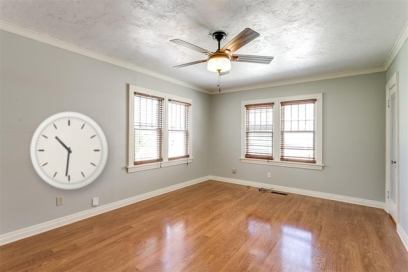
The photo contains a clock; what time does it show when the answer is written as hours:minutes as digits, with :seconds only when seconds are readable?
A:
10:31
